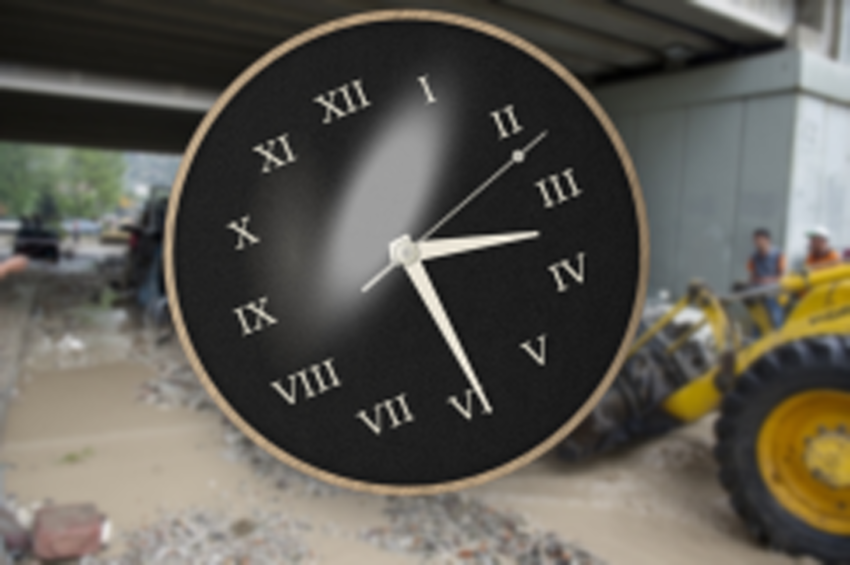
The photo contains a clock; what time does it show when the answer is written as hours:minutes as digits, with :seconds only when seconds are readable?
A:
3:29:12
